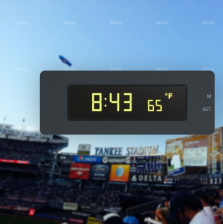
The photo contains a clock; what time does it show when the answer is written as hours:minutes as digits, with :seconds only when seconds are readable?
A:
8:43
